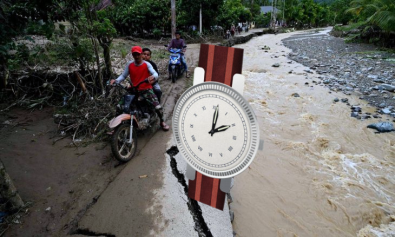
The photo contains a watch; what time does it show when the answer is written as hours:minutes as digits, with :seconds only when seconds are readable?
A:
2:01
